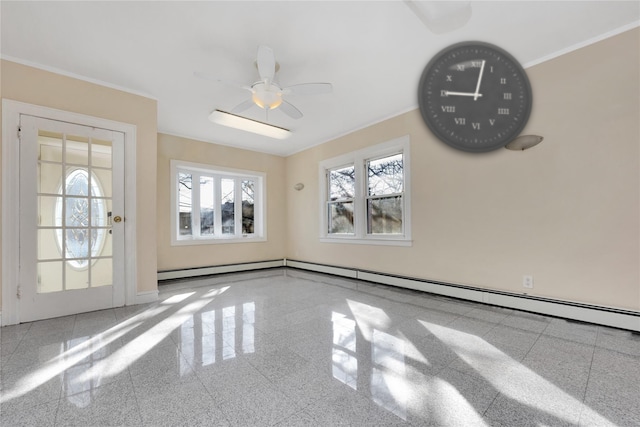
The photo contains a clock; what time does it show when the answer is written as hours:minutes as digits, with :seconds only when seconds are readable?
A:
9:02
